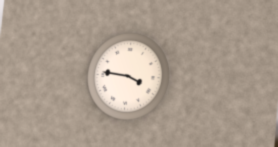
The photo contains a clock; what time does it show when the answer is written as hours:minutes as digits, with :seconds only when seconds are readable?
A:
3:46
